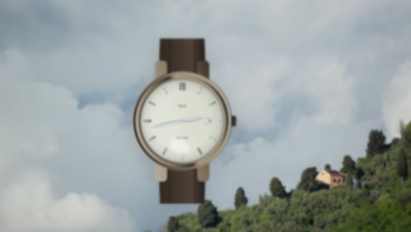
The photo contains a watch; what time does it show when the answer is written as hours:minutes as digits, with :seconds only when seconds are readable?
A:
2:43
